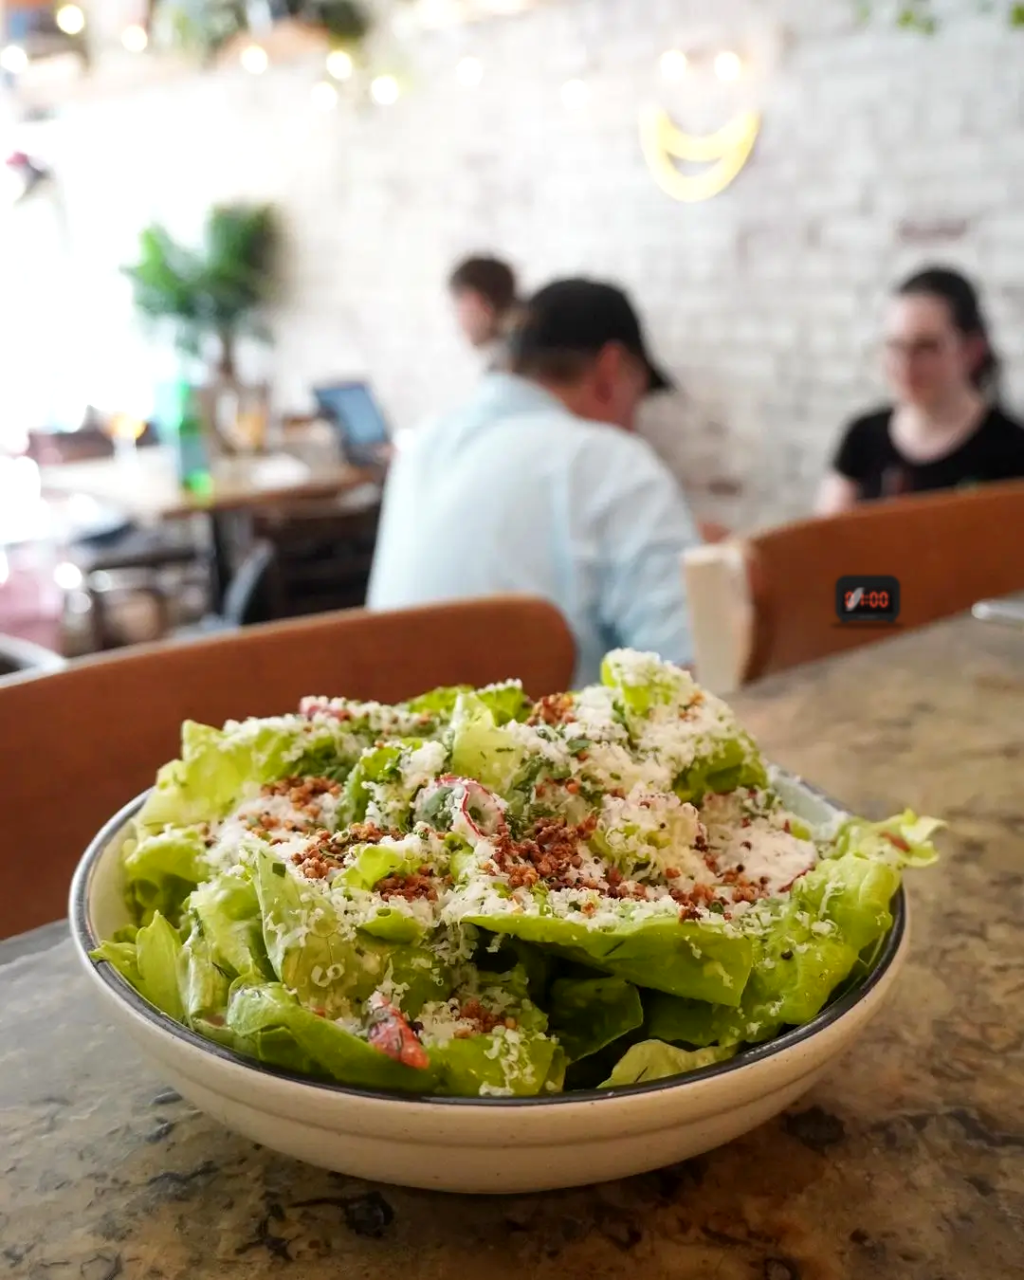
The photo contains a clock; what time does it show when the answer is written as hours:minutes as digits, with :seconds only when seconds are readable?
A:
1:00
